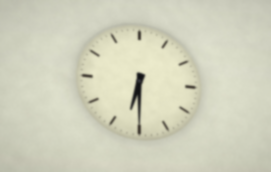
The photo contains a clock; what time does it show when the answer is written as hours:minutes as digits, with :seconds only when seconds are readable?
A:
6:30
